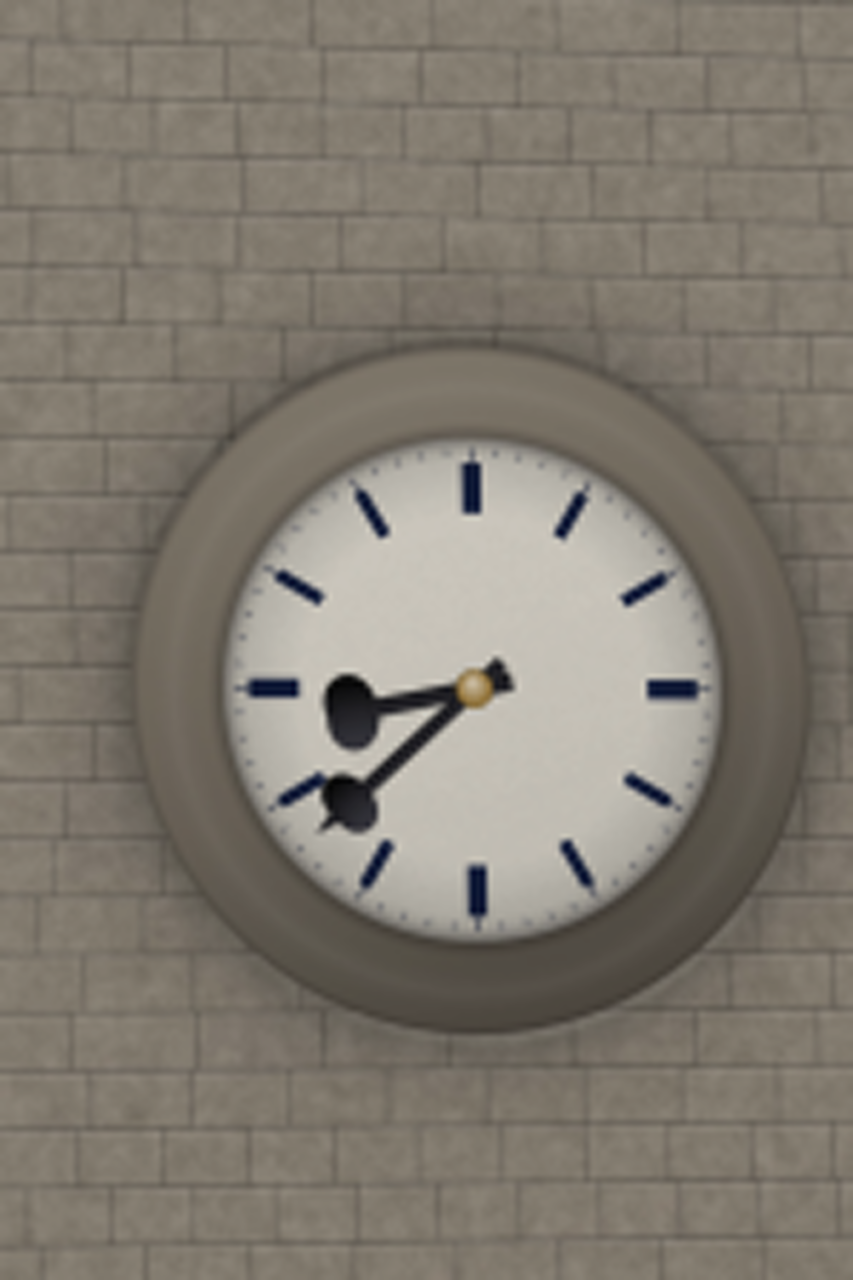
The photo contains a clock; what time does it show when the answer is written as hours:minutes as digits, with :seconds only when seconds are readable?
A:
8:38
